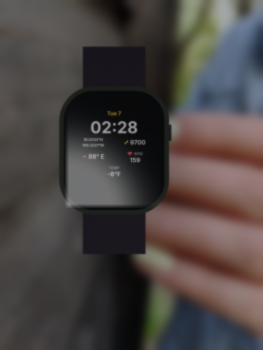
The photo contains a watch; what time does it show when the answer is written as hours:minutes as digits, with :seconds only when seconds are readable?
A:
2:28
